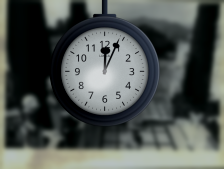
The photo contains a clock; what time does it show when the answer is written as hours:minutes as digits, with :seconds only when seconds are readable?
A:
12:04
